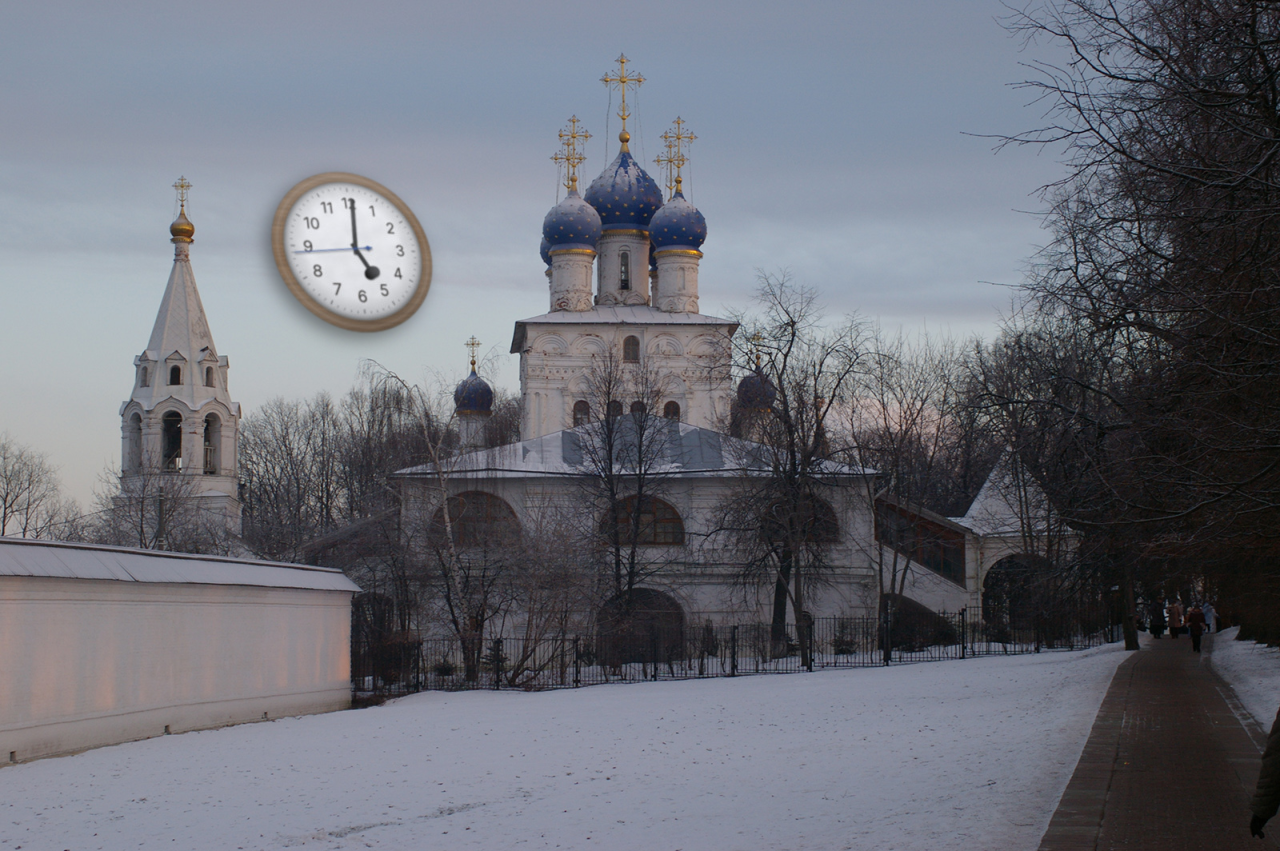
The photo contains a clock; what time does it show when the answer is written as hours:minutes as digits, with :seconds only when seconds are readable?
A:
5:00:44
